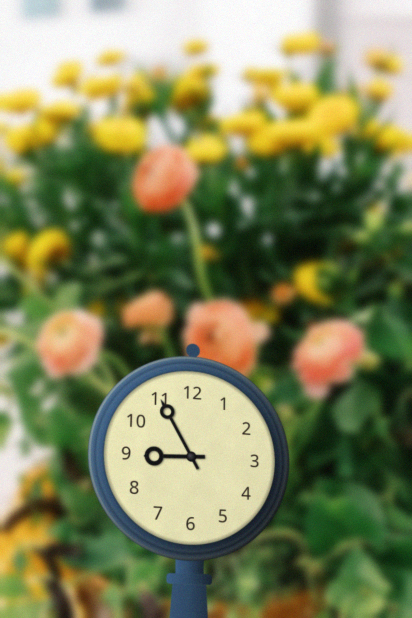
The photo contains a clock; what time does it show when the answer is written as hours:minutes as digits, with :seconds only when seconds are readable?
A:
8:55
